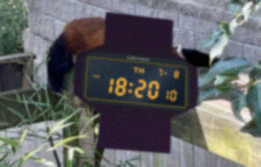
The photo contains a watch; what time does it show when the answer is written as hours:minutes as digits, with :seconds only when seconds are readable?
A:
18:20:10
